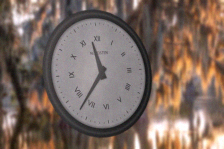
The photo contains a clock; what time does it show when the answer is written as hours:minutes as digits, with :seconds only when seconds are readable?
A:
11:37
